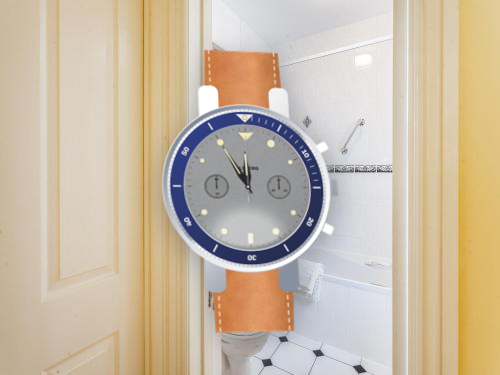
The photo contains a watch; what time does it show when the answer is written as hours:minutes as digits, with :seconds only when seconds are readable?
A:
11:55
